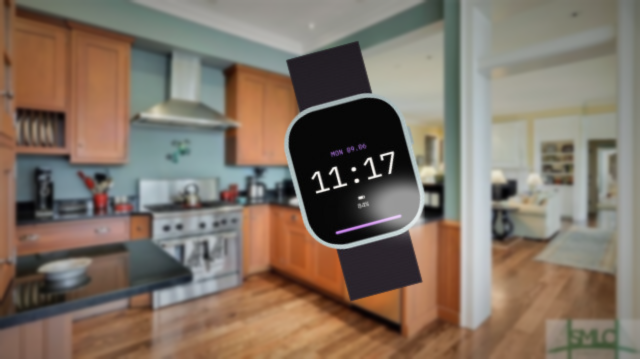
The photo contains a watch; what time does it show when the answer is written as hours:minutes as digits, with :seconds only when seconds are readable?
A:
11:17
